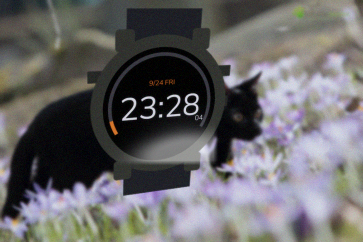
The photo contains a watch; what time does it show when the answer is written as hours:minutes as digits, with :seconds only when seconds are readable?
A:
23:28:04
